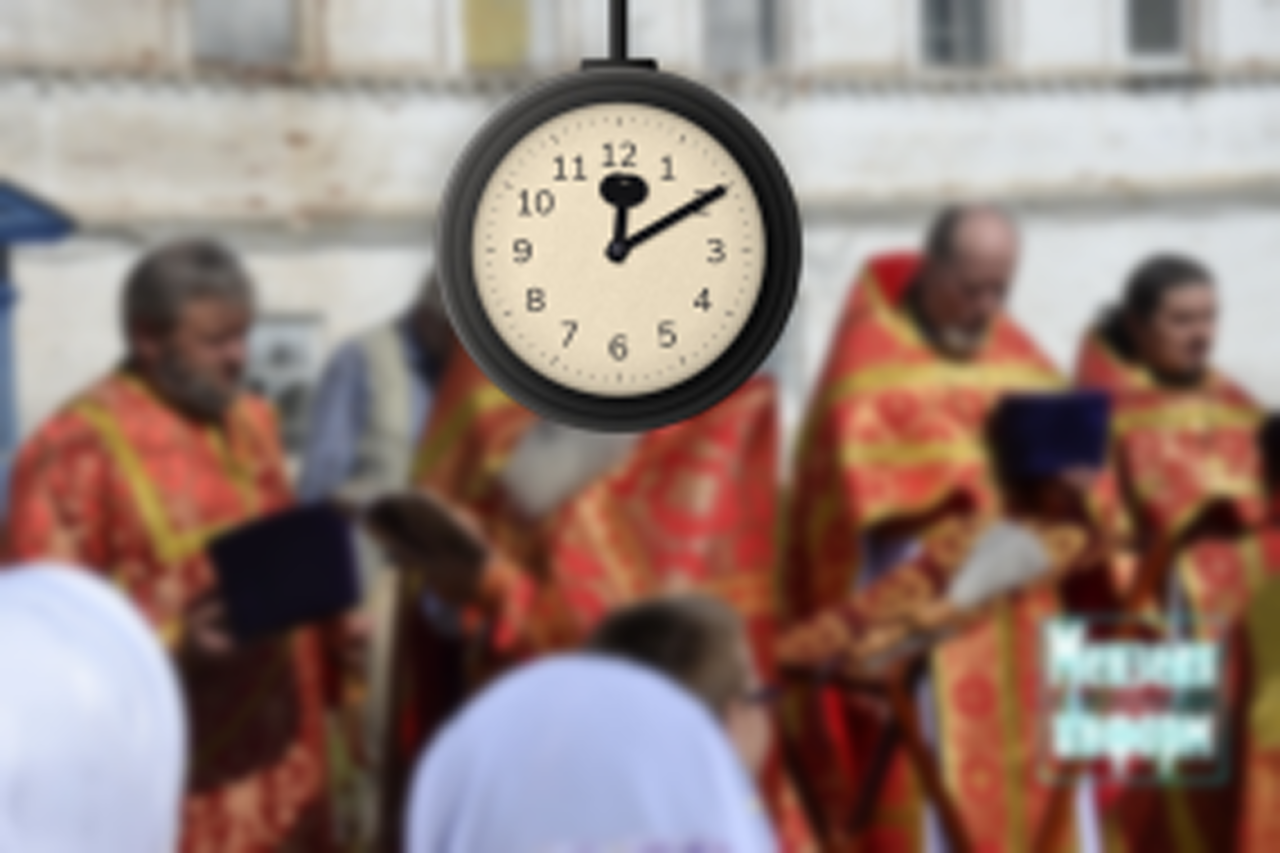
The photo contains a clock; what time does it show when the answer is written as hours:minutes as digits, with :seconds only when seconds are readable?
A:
12:10
